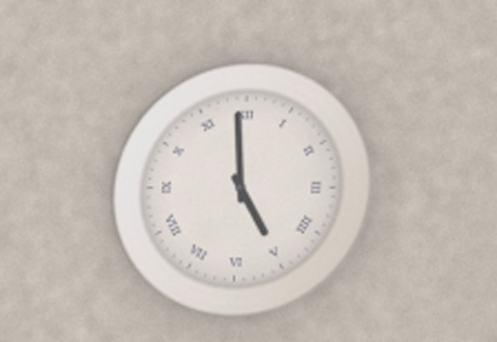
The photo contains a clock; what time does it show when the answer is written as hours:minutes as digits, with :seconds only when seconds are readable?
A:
4:59
